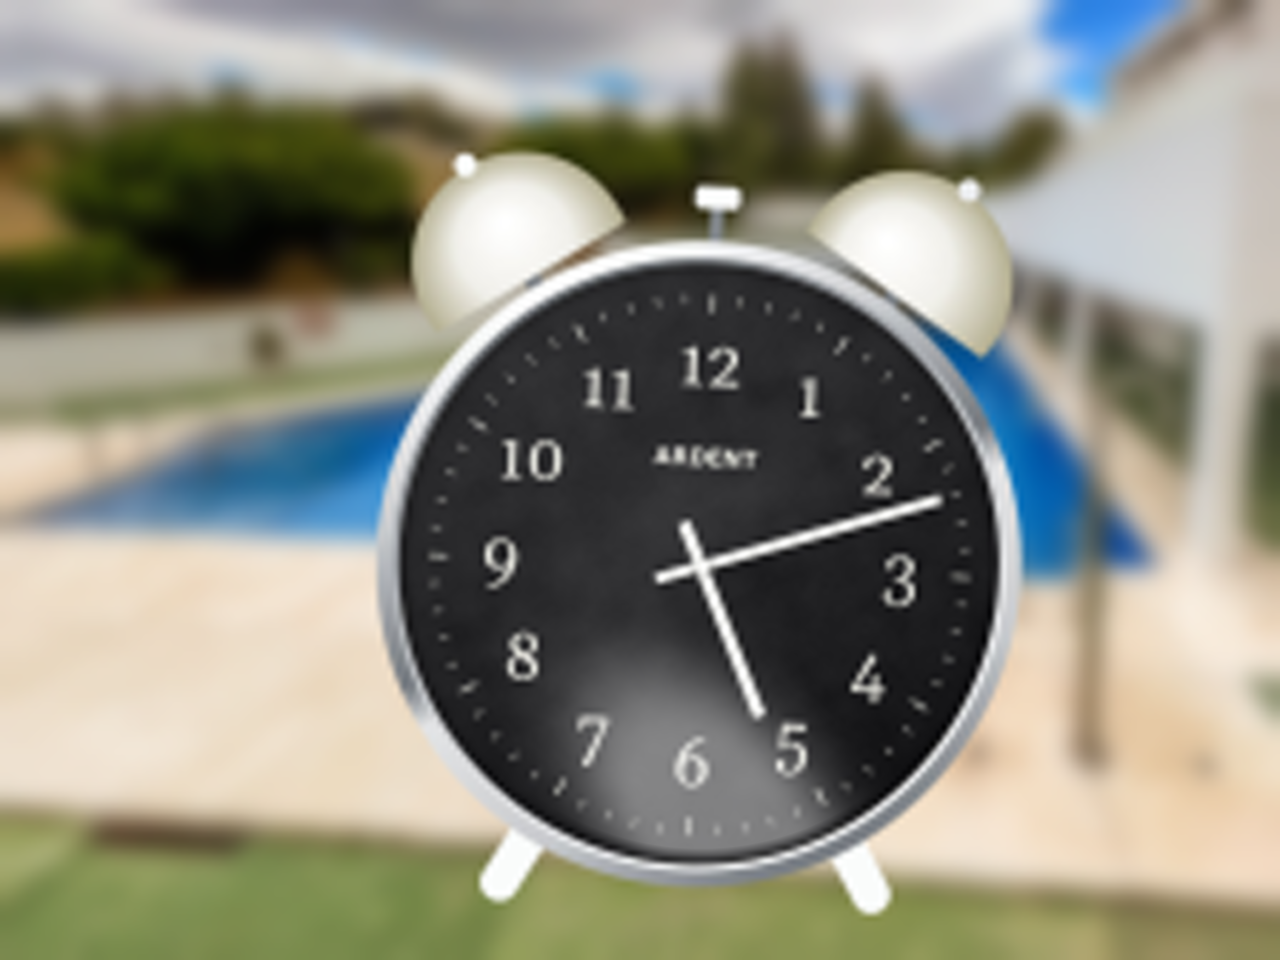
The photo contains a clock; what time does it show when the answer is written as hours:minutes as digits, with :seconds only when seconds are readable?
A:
5:12
